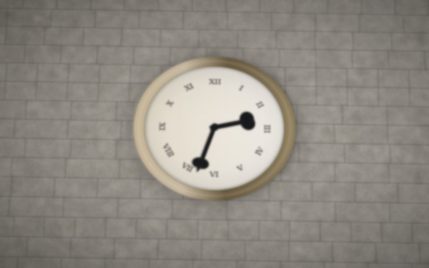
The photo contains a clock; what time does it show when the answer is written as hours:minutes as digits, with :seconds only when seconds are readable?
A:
2:33
